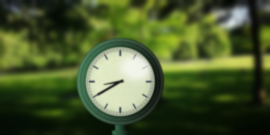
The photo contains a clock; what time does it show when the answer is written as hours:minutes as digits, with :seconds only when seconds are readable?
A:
8:40
